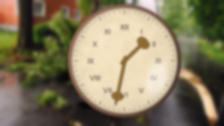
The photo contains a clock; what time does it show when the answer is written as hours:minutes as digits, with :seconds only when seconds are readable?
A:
1:32
